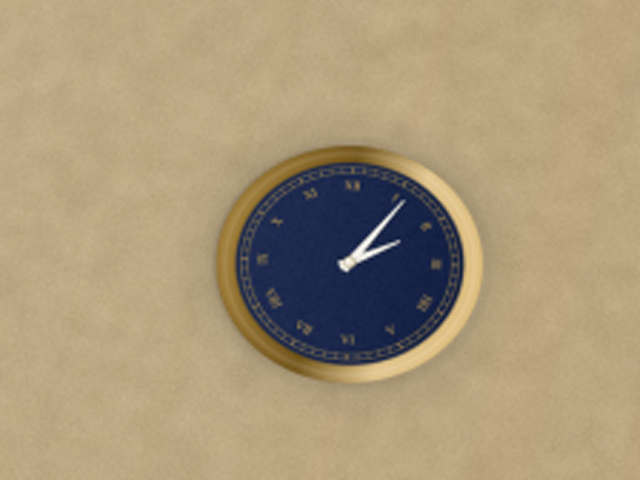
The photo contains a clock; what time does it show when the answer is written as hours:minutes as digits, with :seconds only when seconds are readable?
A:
2:06
